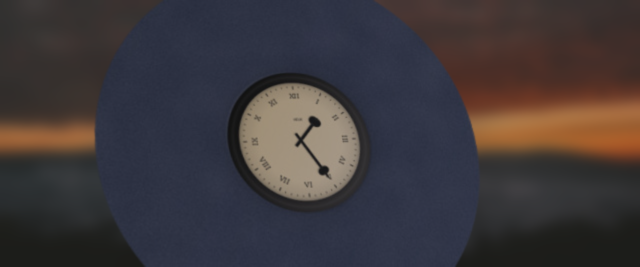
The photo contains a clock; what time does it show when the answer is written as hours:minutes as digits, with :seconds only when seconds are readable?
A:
1:25
